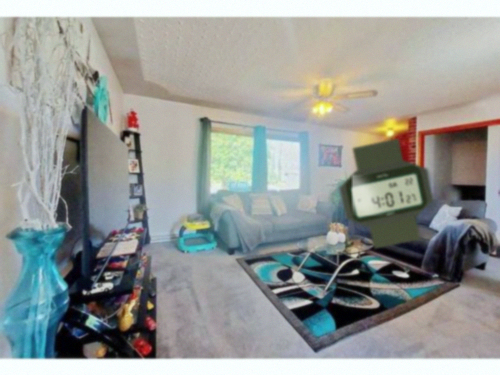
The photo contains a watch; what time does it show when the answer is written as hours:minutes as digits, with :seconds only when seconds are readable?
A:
4:01
